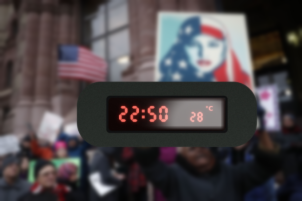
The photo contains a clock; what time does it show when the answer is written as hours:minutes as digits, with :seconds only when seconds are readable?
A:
22:50
